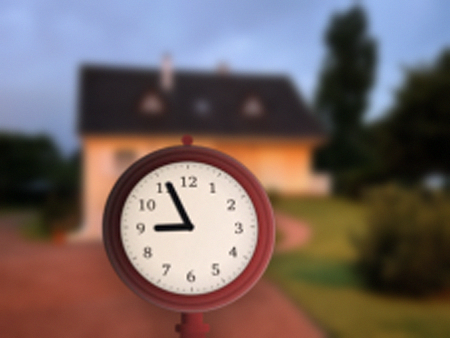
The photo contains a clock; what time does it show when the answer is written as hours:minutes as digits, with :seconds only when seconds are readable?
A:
8:56
